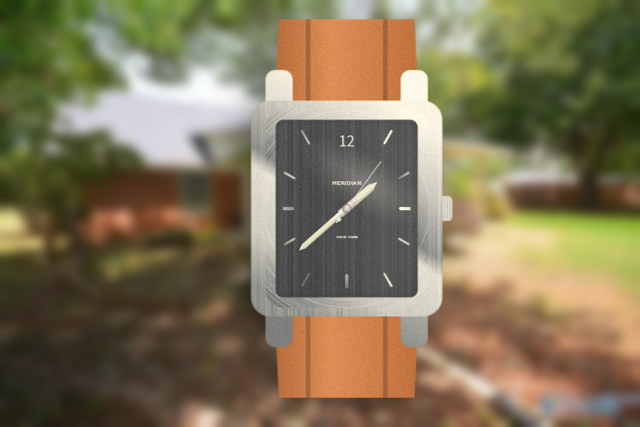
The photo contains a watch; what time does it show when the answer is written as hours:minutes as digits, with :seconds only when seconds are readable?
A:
1:38:06
